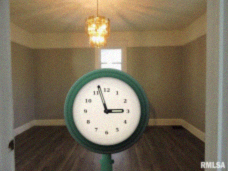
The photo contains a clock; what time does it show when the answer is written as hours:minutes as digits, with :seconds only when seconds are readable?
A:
2:57
